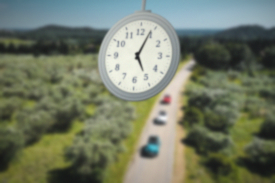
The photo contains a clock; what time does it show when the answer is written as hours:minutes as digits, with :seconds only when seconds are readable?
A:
5:04
